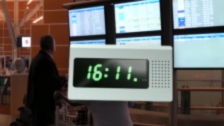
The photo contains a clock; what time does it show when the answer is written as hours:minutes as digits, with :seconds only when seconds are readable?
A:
16:11
